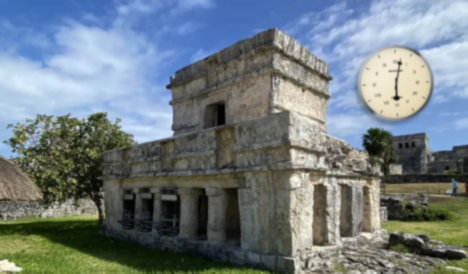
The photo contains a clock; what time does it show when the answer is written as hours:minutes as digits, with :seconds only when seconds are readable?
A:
6:02
